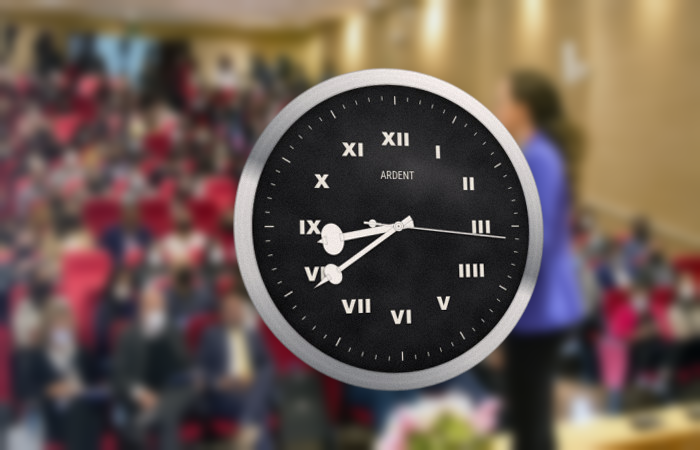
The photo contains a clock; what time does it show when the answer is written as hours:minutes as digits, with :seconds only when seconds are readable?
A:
8:39:16
